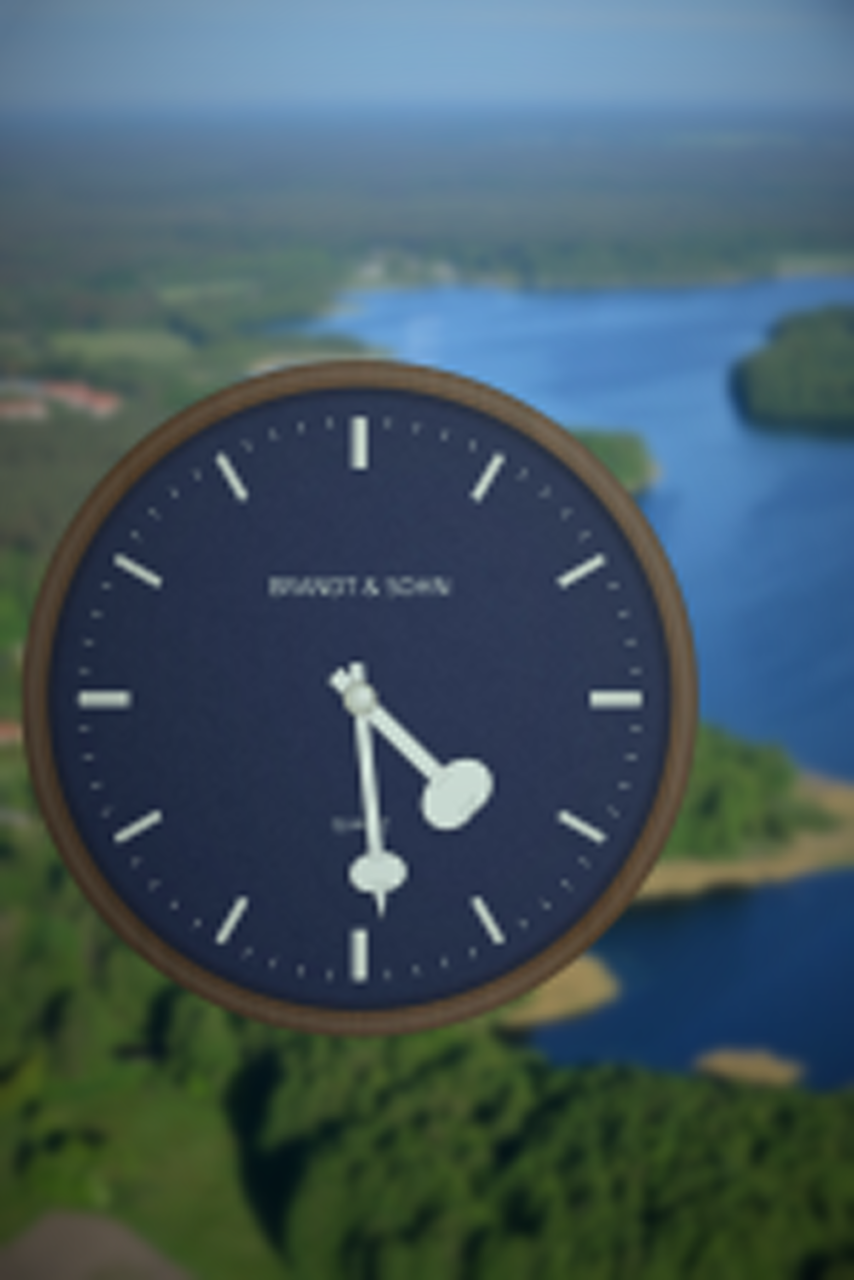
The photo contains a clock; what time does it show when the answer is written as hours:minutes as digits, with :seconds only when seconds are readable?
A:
4:29
